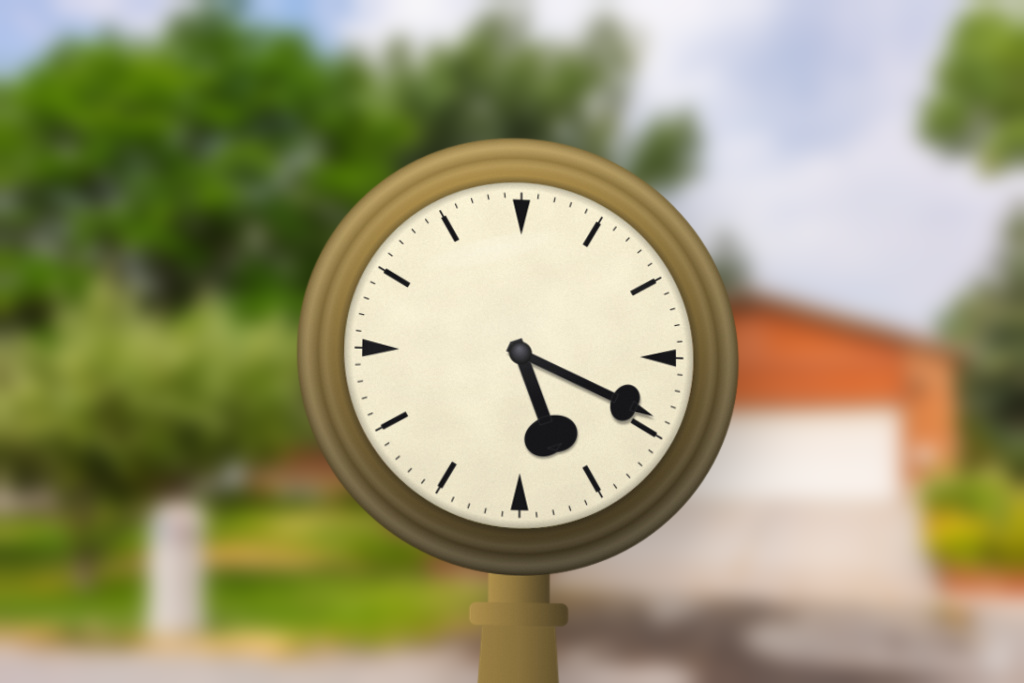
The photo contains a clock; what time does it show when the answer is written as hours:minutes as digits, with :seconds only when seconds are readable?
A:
5:19
